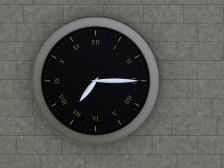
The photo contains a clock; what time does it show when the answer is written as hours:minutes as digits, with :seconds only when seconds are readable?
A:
7:15
